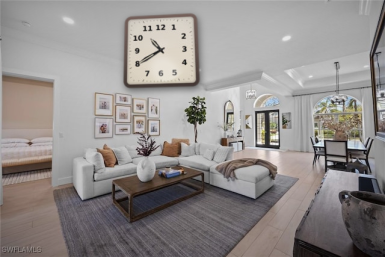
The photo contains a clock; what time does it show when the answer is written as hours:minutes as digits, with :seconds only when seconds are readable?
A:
10:40
